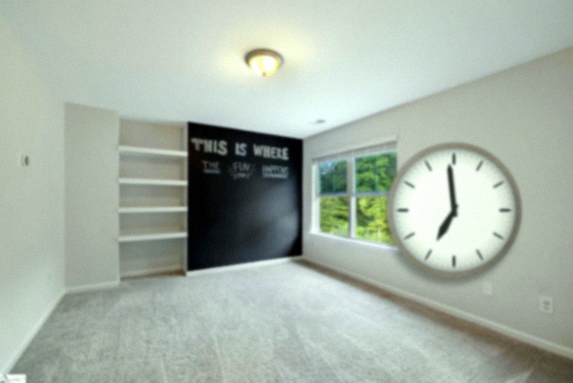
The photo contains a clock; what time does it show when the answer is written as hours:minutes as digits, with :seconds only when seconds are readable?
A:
6:59
